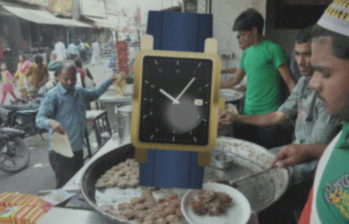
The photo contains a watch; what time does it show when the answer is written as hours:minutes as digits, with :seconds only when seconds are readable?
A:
10:06
